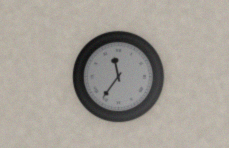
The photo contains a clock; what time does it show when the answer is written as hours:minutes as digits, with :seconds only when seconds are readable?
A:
11:36
